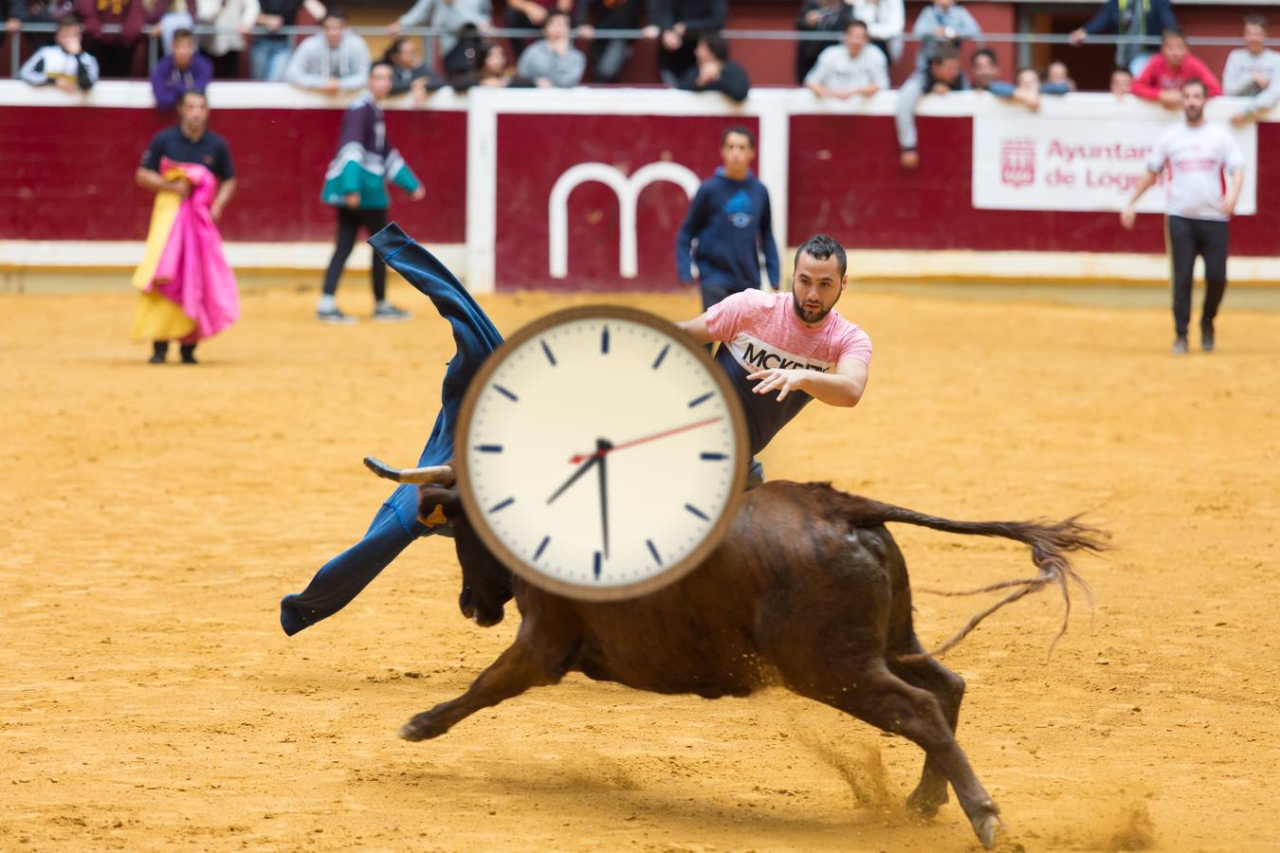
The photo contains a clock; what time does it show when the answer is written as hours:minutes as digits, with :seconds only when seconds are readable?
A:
7:29:12
